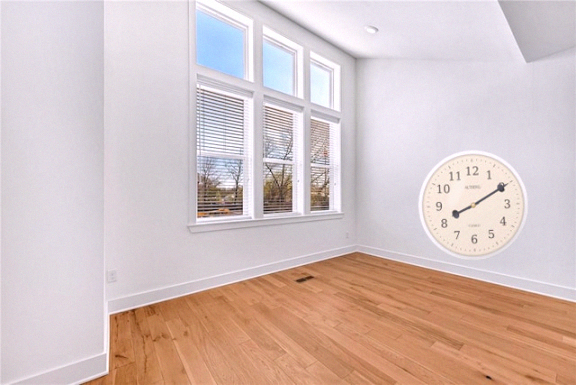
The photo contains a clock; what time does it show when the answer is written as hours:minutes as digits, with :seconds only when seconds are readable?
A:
8:10
